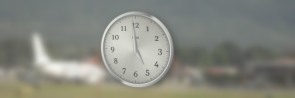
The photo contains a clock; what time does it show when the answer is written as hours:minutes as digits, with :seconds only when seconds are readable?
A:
4:59
